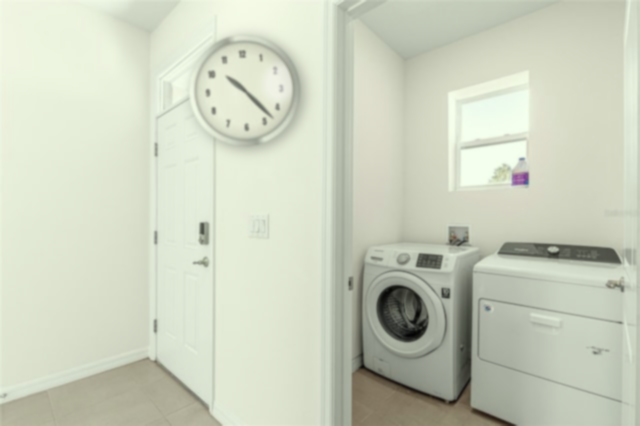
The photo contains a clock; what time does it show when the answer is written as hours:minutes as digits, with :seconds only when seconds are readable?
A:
10:23
